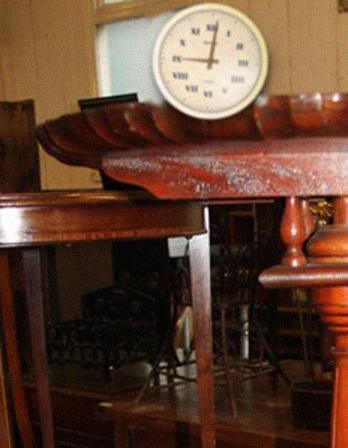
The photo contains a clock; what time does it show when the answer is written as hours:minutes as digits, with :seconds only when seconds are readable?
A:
9:01
